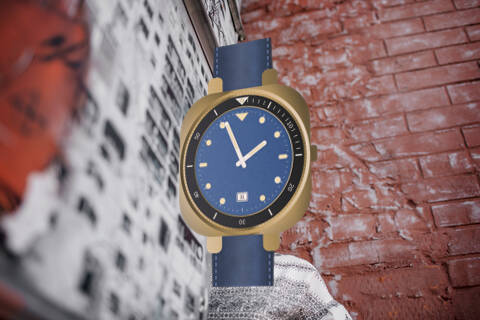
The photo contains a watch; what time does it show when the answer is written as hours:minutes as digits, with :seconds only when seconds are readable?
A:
1:56
